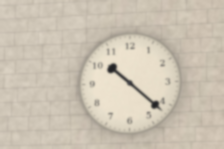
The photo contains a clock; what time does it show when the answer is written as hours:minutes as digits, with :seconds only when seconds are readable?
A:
10:22
